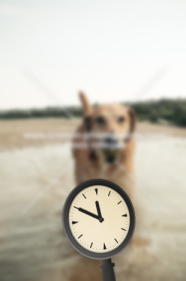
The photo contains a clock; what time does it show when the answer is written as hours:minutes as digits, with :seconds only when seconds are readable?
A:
11:50
